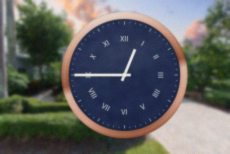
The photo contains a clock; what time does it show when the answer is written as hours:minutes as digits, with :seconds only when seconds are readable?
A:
12:45
